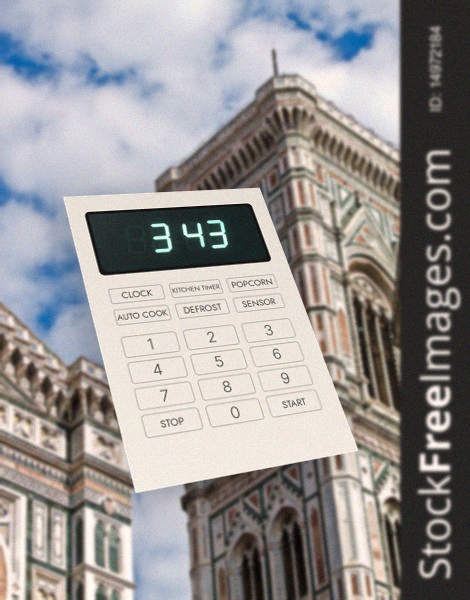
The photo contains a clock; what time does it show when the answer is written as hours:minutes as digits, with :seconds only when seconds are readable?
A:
3:43
